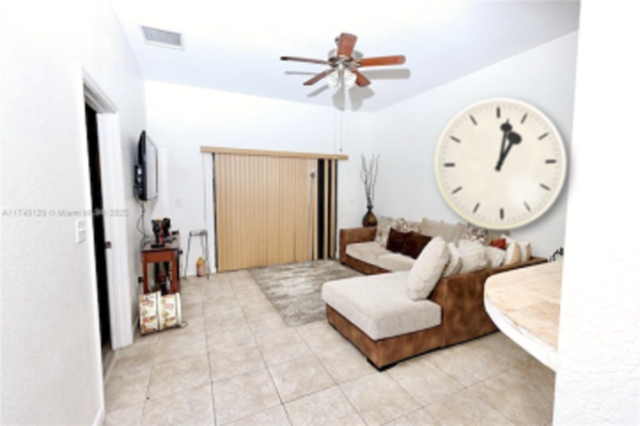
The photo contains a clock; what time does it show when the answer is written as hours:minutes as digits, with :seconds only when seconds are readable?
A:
1:02
